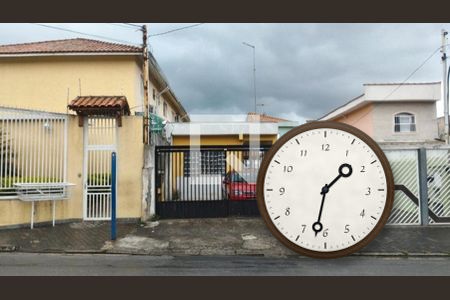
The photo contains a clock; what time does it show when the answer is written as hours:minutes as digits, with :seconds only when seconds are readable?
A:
1:32
